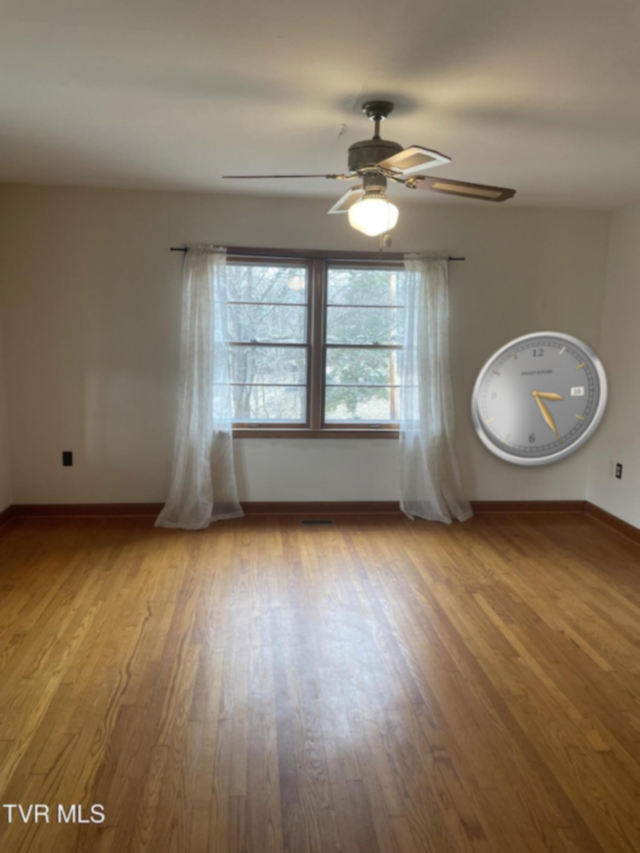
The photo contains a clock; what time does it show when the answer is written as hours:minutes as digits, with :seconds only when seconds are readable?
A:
3:25
